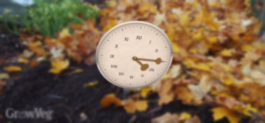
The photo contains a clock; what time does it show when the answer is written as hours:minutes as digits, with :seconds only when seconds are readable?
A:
4:15
